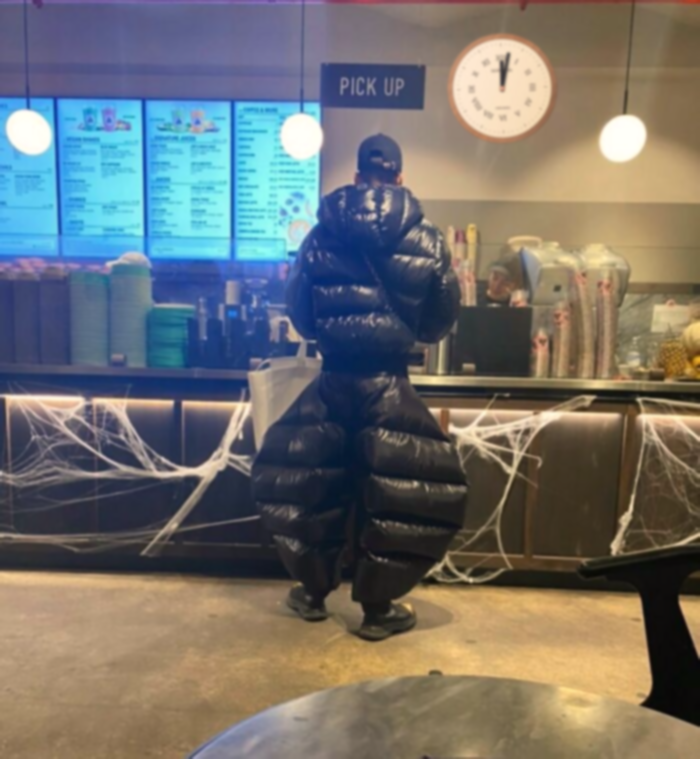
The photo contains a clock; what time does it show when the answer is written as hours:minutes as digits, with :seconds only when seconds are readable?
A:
12:02
